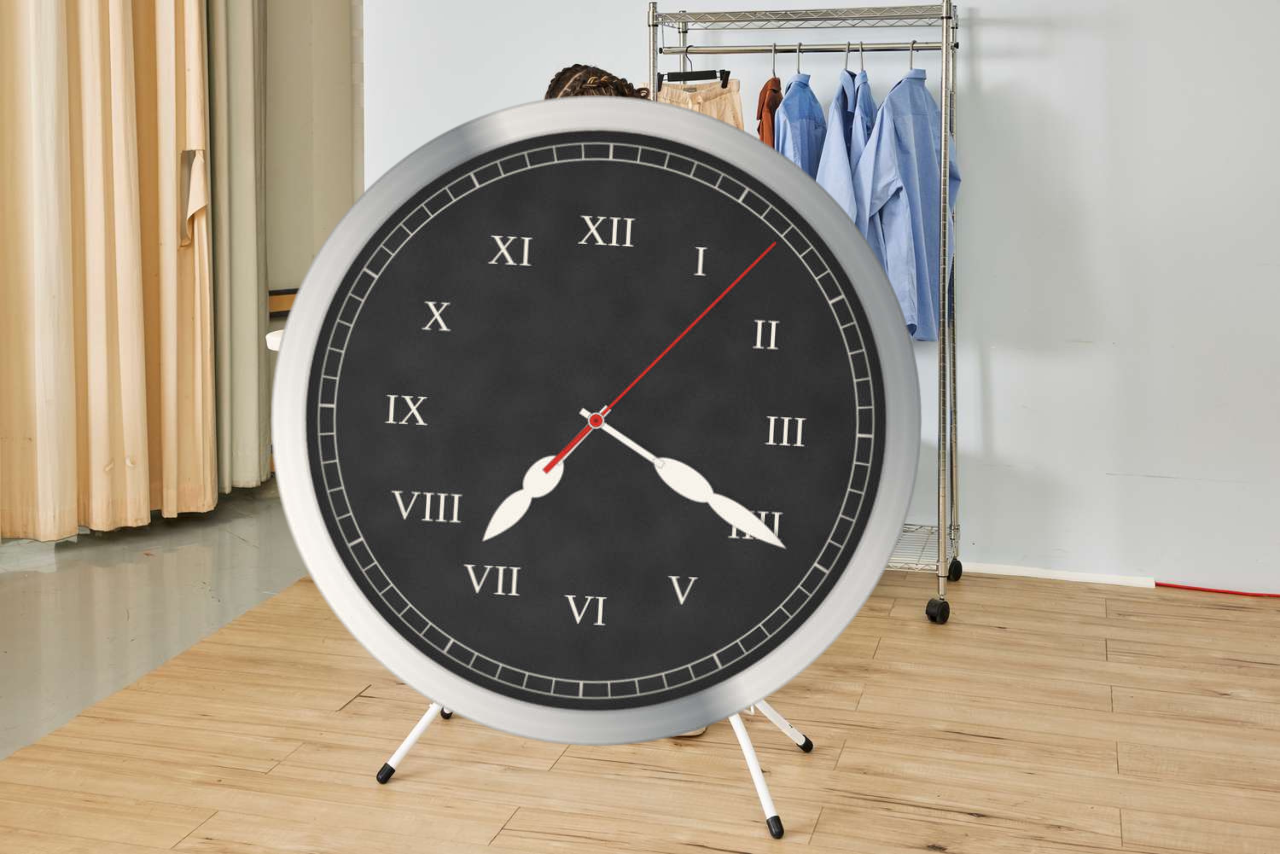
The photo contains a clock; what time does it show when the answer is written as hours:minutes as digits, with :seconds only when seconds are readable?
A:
7:20:07
